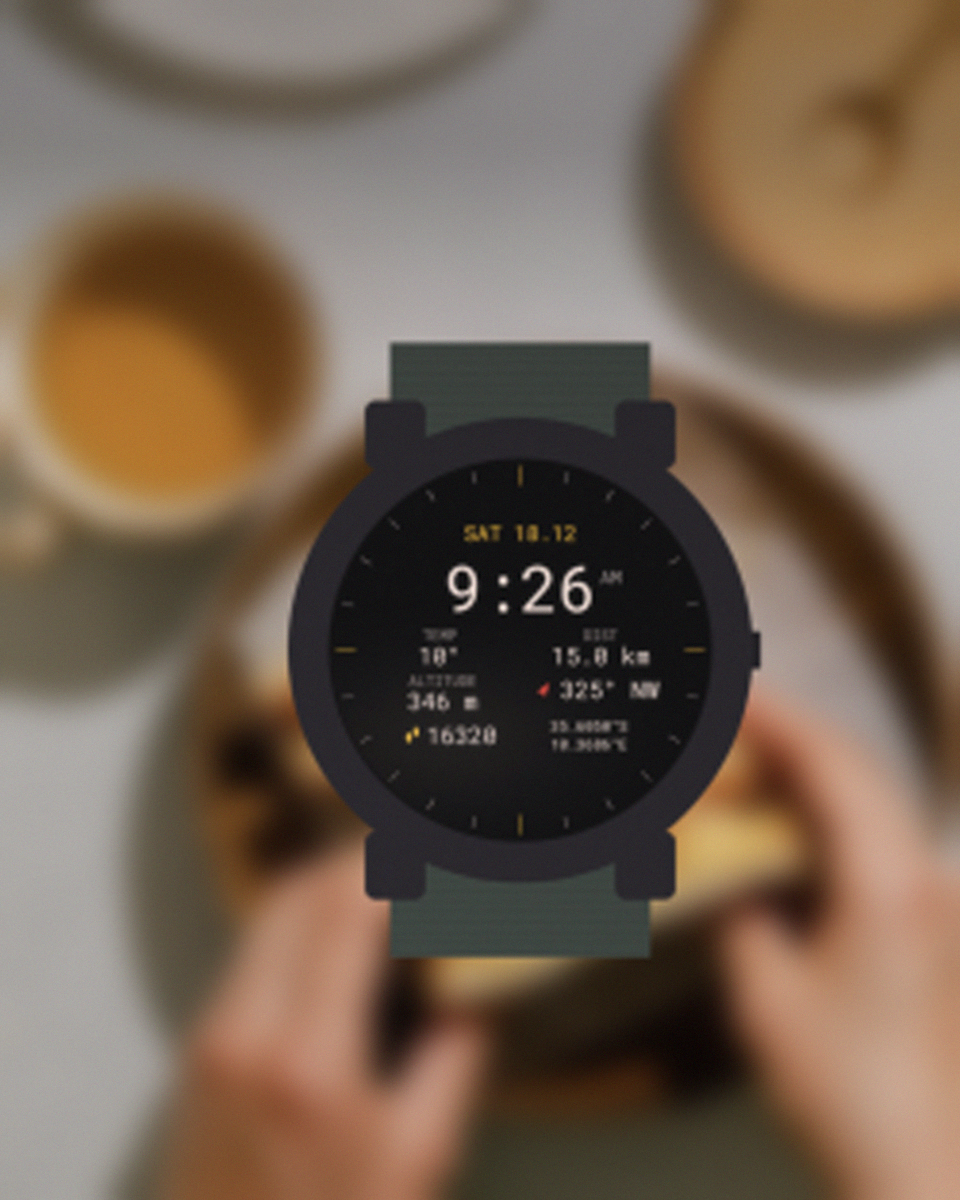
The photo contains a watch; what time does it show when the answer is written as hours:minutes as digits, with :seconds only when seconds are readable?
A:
9:26
